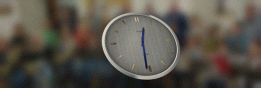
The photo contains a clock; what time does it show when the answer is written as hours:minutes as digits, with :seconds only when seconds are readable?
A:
12:31
